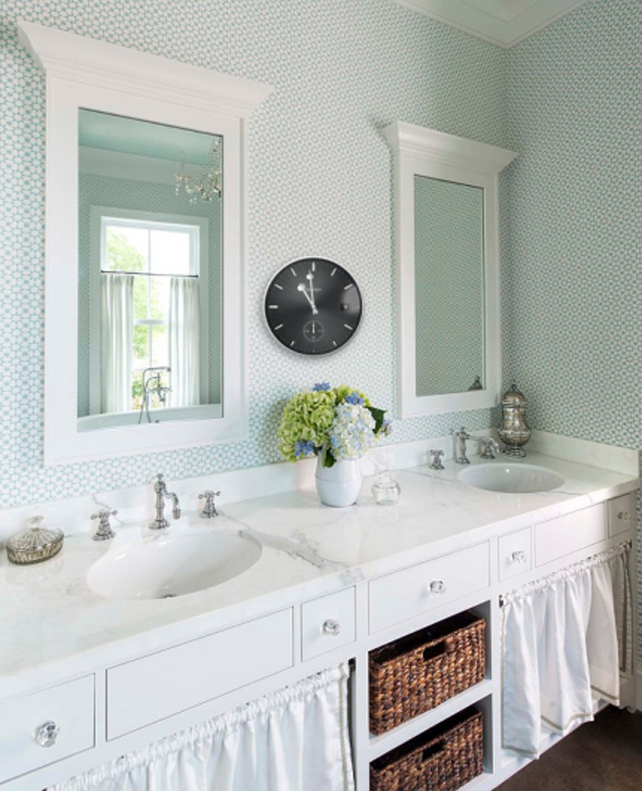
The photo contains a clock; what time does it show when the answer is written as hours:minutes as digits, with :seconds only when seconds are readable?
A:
10:59
